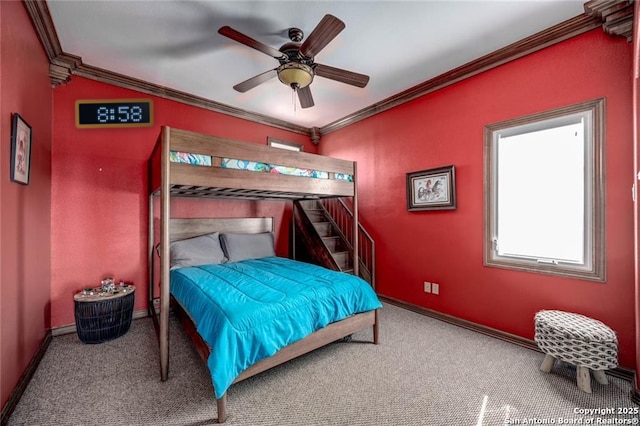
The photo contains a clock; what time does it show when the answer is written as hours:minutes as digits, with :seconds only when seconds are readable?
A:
8:58
